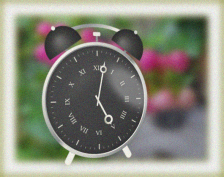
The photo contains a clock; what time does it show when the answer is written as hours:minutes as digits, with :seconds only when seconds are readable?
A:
5:02
